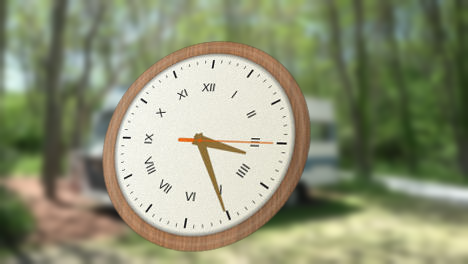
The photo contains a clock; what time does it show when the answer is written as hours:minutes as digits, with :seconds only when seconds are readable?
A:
3:25:15
